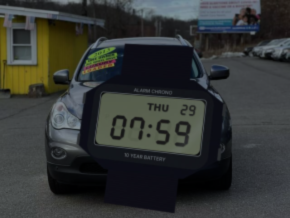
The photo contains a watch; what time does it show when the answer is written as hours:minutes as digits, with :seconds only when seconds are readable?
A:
7:59
